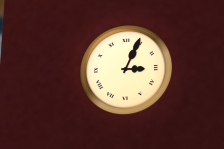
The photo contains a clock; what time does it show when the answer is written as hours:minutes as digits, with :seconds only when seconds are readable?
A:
3:04
